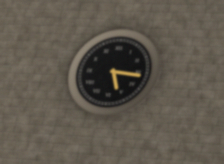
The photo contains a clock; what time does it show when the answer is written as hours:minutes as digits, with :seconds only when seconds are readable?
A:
5:16
